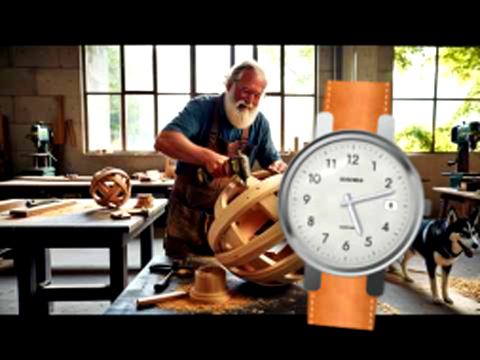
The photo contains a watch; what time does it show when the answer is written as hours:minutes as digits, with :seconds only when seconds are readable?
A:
5:12
